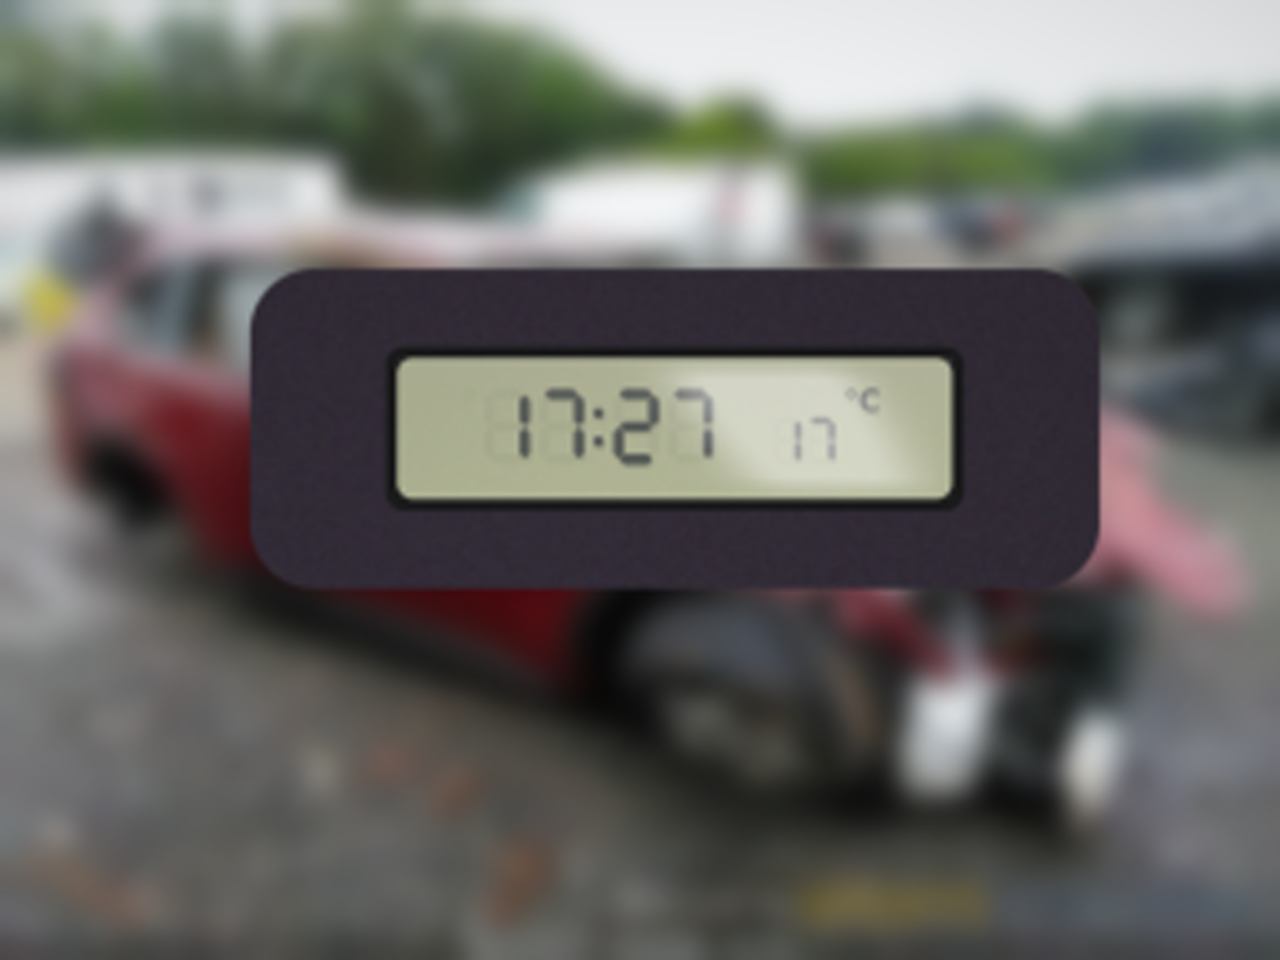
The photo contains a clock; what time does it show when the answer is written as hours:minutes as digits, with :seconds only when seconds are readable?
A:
17:27
